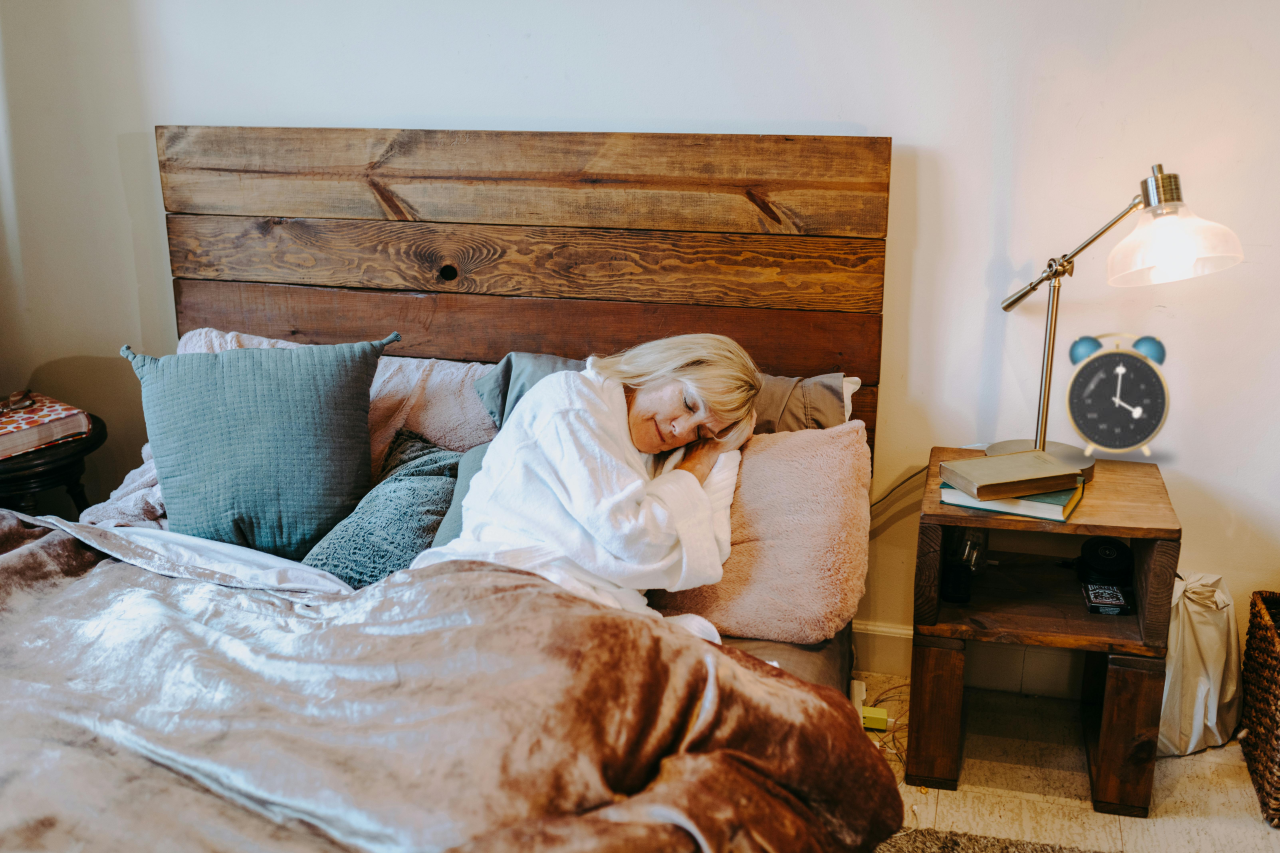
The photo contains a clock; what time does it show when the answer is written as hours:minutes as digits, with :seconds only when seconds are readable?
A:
4:01
